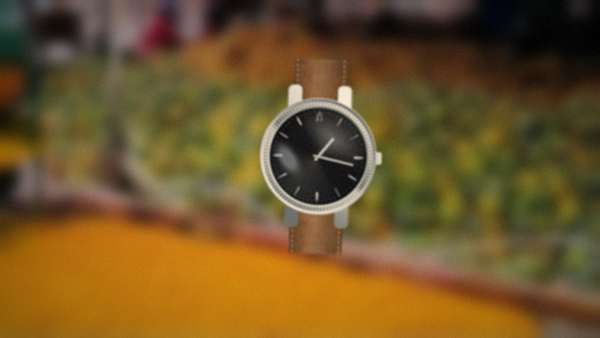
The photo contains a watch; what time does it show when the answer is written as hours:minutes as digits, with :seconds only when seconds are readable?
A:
1:17
